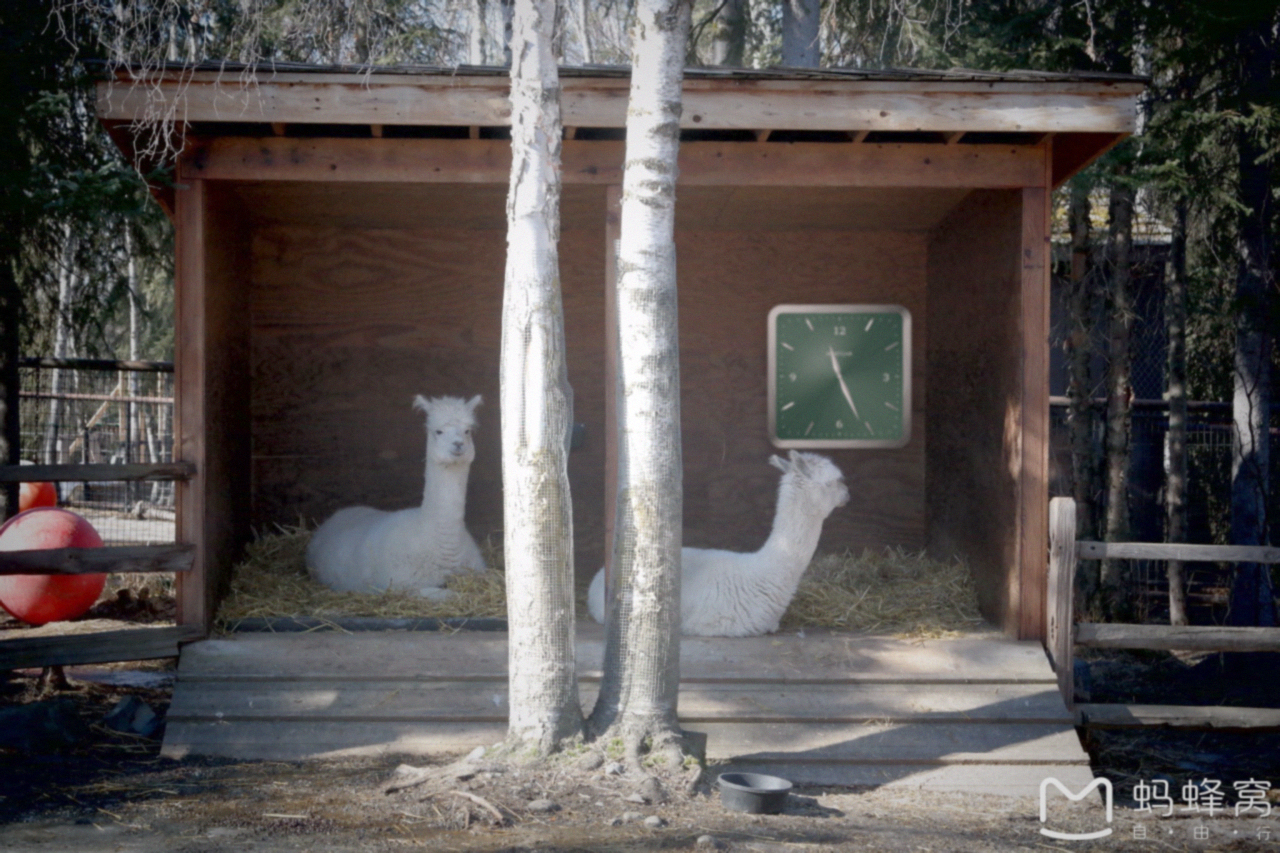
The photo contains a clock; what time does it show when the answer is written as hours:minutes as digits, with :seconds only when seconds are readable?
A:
11:26
